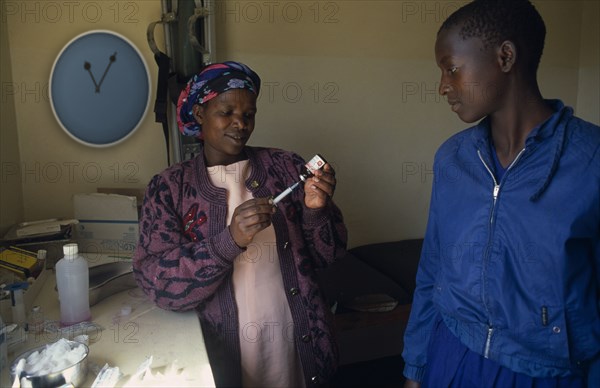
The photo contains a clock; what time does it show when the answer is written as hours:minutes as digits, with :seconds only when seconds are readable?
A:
11:05
